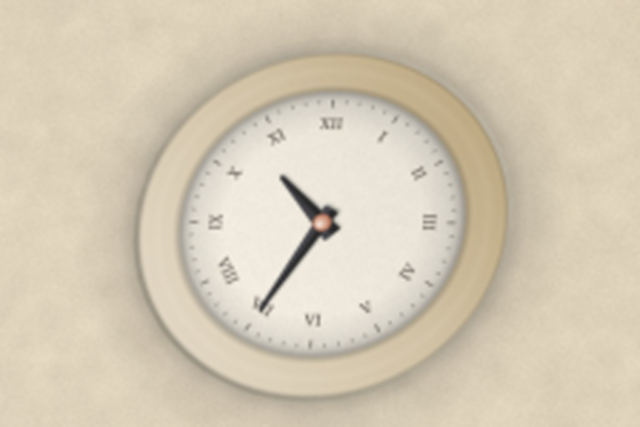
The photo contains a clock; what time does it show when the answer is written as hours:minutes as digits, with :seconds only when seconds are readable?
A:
10:35
